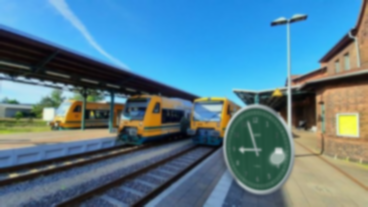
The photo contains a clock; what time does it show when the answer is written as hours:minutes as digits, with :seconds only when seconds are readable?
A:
8:57
